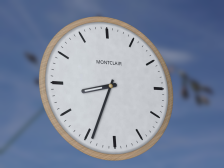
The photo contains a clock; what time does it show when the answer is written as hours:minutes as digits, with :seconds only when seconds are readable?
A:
8:34
